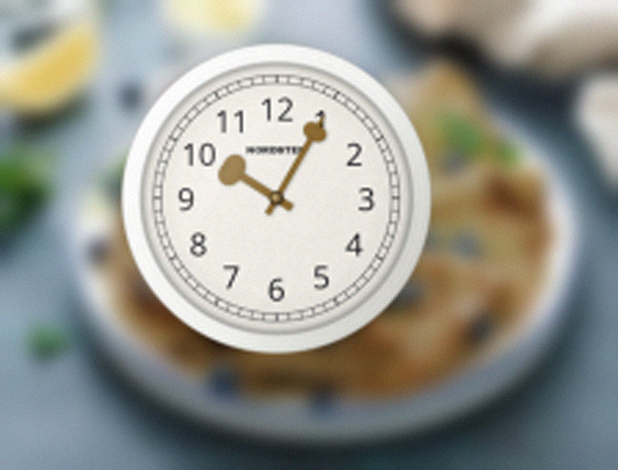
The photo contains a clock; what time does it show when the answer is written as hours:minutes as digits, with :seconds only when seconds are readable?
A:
10:05
